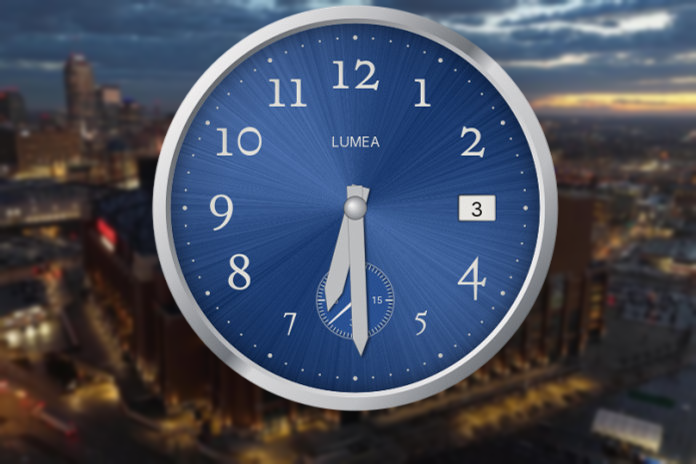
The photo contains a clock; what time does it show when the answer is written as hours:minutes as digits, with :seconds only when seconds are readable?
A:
6:29:38
